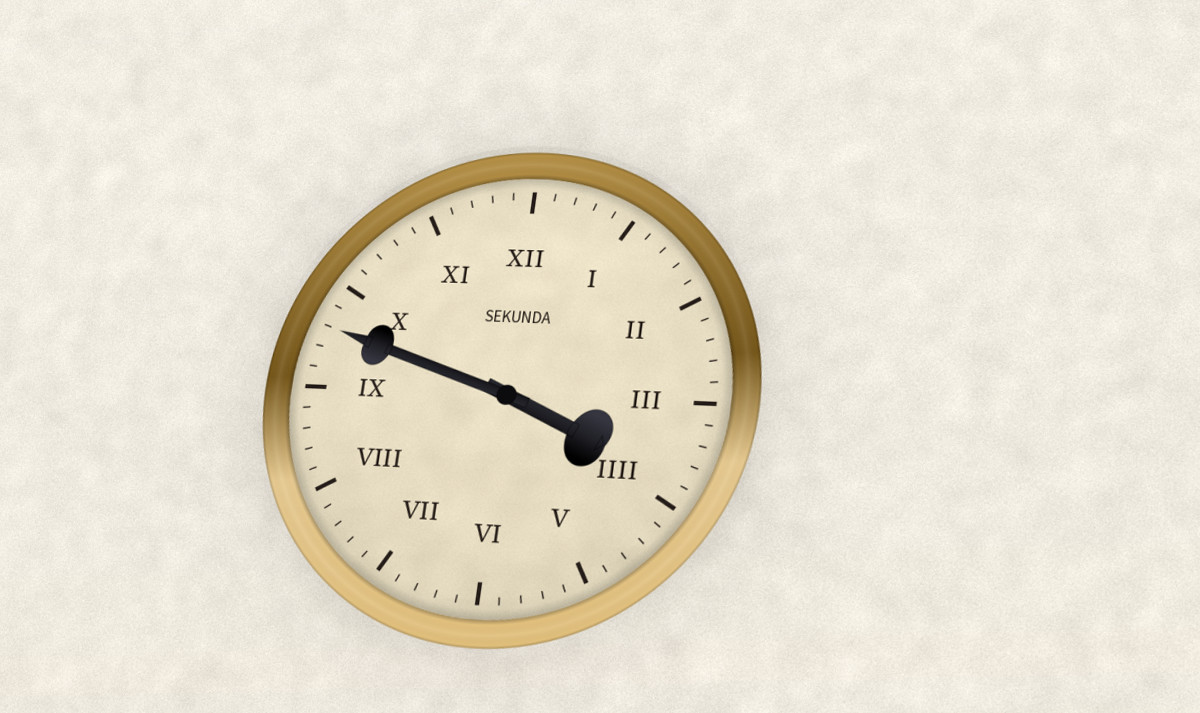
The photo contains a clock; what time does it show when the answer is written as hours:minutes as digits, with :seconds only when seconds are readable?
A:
3:48
